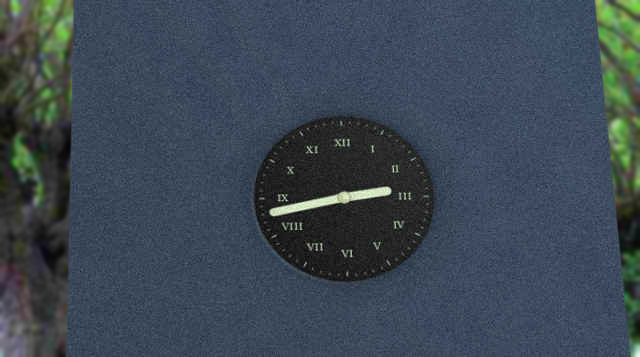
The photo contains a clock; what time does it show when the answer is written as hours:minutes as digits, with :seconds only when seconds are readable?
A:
2:43
